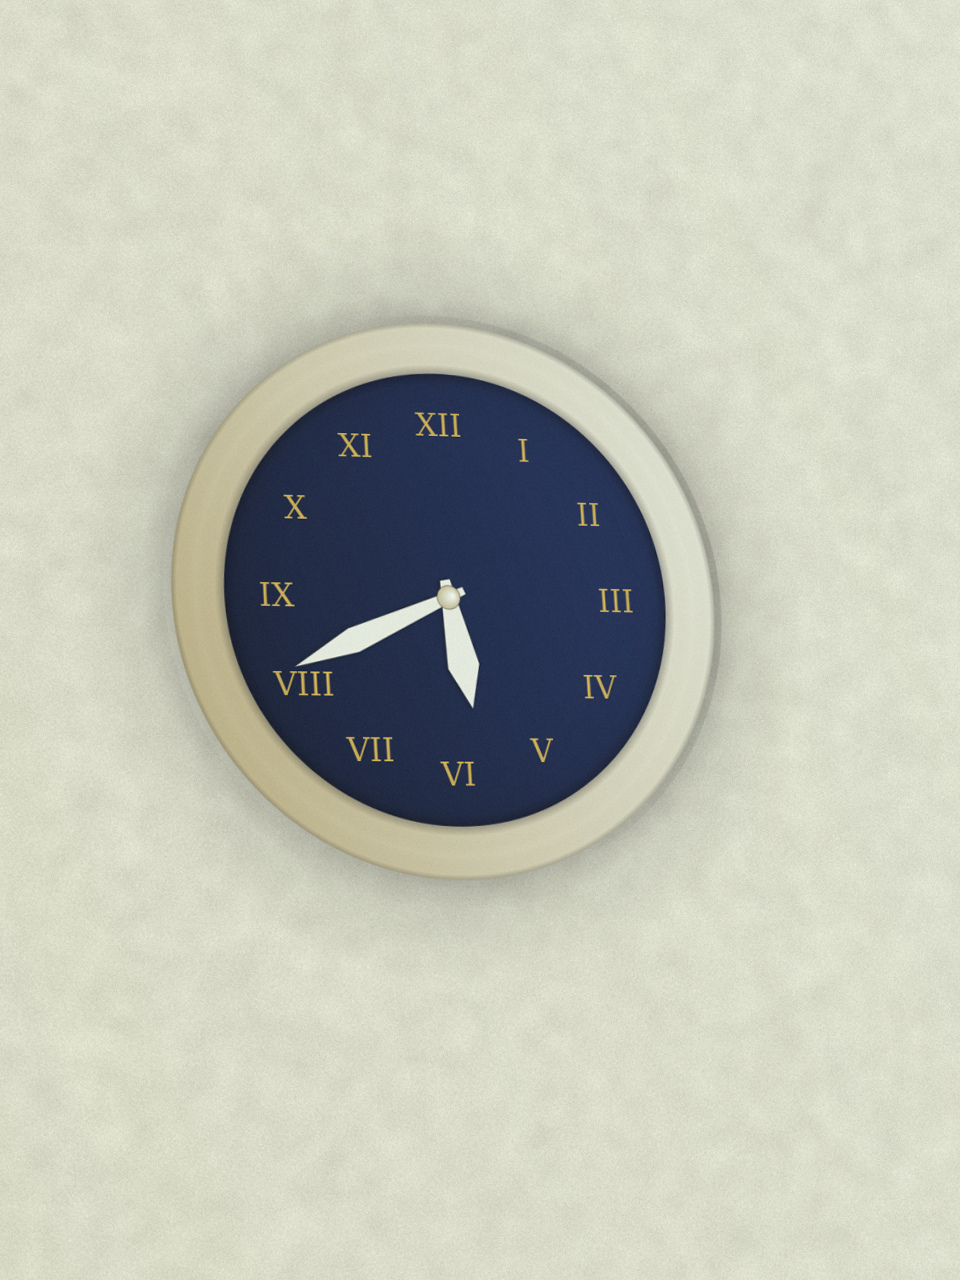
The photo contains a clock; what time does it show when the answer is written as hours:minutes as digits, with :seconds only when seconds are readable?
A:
5:41
